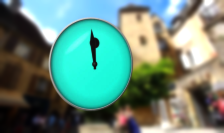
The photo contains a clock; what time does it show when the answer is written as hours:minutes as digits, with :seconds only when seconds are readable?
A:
11:59
